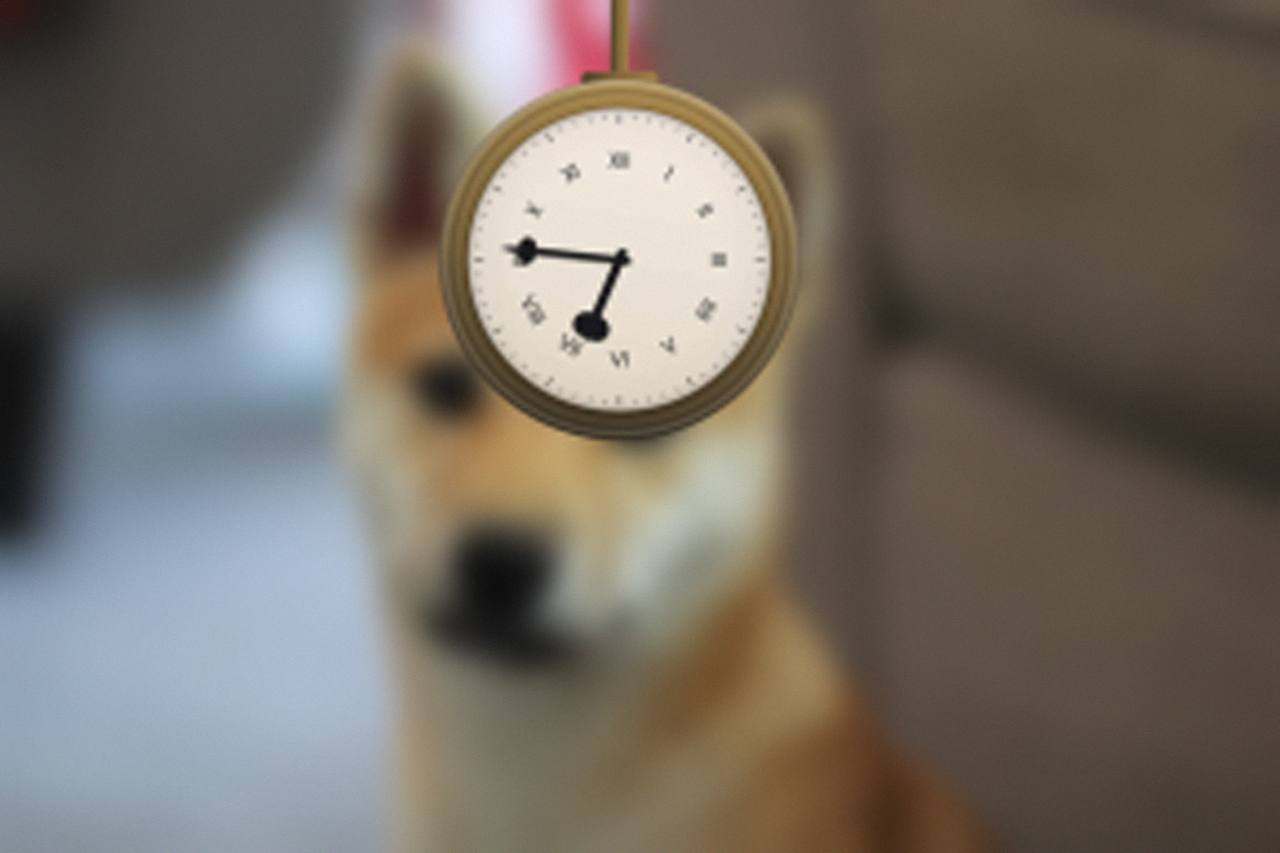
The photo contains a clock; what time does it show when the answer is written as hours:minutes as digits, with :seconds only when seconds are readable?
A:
6:46
